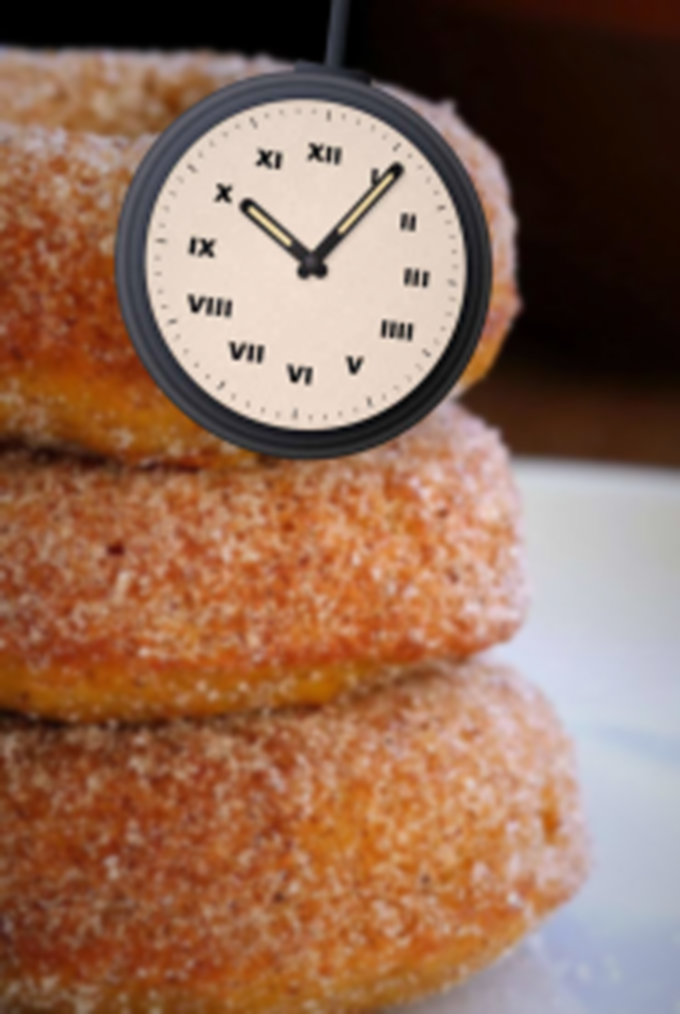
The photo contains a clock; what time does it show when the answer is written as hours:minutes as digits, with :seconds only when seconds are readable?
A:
10:06
